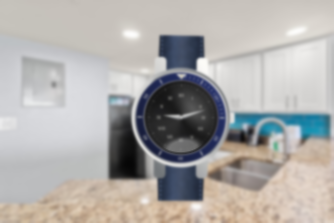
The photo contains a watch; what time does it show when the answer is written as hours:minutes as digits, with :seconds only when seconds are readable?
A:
9:12
